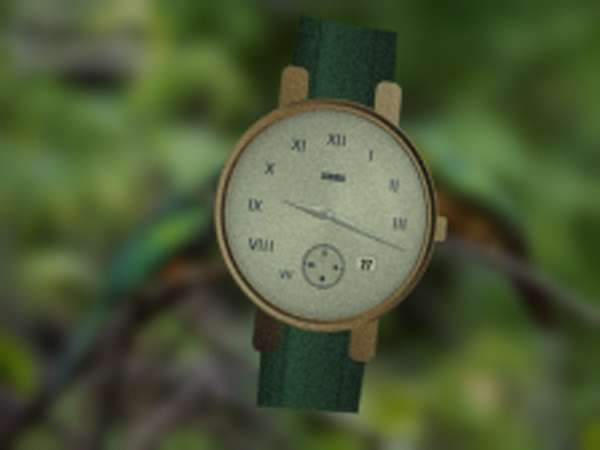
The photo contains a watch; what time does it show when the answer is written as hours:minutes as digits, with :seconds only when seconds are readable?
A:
9:18
